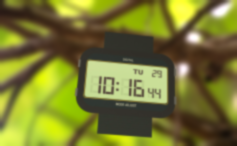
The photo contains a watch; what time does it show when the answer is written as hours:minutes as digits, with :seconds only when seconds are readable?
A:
10:16
